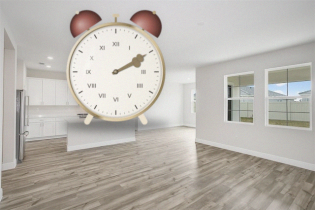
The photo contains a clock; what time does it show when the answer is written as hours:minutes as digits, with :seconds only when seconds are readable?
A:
2:10
